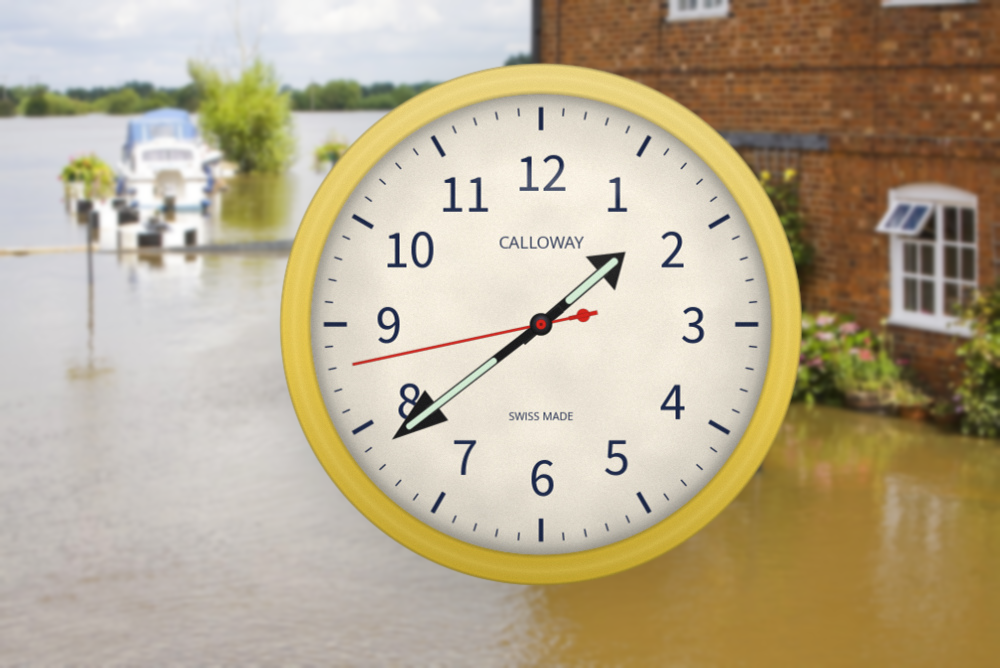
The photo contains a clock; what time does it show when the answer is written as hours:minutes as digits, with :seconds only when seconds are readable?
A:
1:38:43
